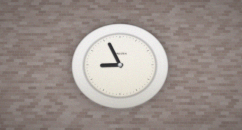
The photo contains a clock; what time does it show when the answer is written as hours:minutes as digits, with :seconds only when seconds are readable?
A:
8:56
